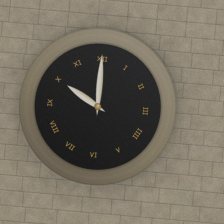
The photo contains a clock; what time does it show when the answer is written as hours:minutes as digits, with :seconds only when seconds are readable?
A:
10:00
